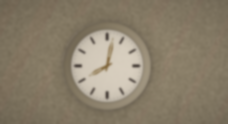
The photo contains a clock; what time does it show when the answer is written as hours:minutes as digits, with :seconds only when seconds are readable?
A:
8:02
